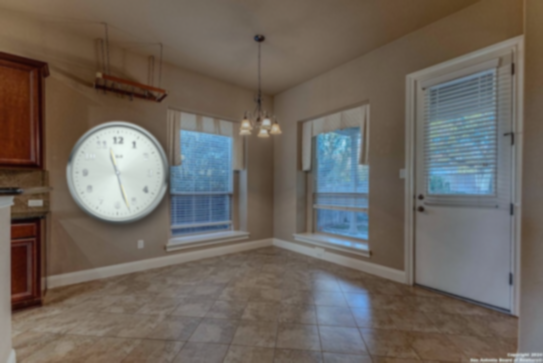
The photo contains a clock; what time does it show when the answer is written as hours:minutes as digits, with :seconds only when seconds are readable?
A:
11:27
